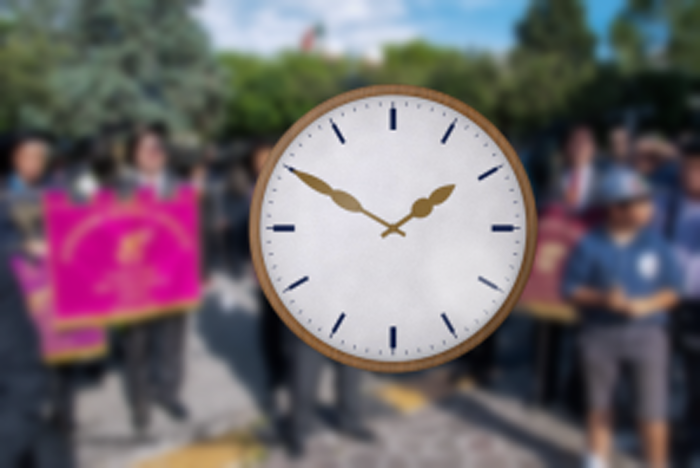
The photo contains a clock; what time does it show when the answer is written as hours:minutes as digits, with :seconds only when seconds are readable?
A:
1:50
